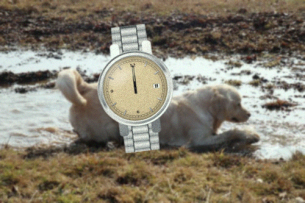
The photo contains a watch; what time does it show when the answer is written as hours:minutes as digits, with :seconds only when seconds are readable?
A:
12:00
